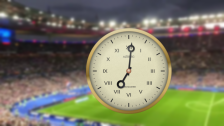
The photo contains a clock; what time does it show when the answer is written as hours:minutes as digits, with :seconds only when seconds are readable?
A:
7:01
